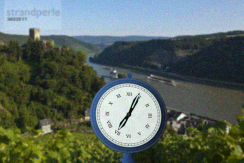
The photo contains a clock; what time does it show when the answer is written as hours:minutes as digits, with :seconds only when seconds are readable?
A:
7:04
